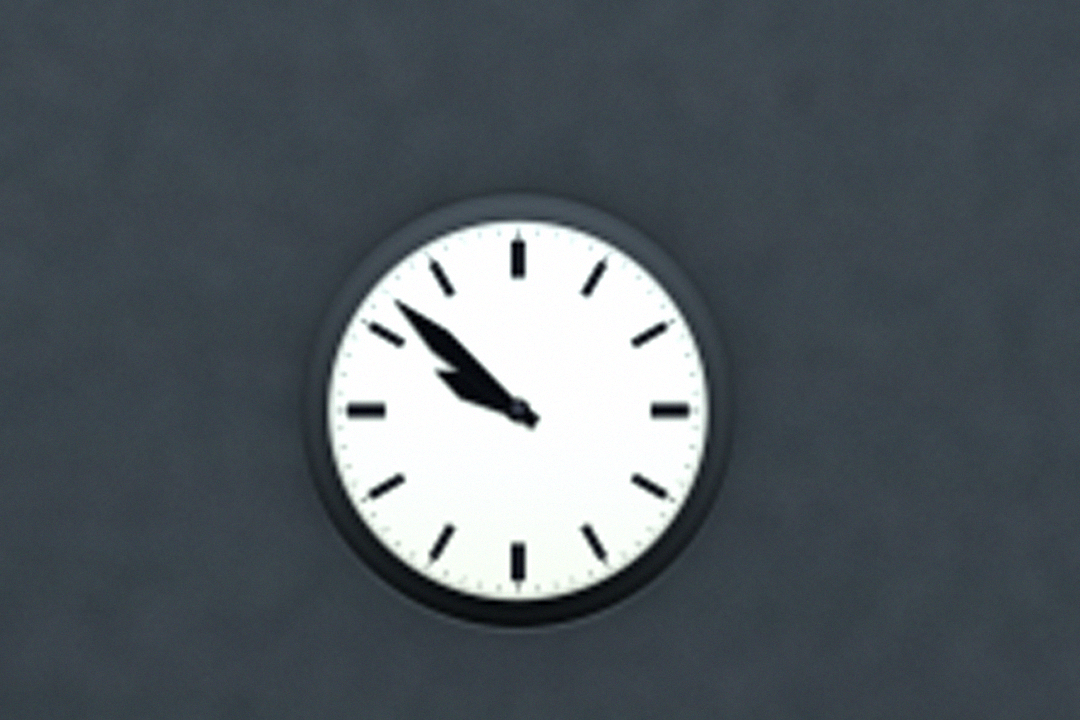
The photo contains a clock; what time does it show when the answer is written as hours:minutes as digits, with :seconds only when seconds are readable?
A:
9:52
